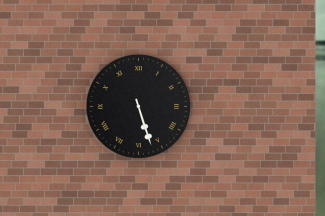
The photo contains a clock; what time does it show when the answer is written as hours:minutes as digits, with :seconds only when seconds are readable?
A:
5:27
